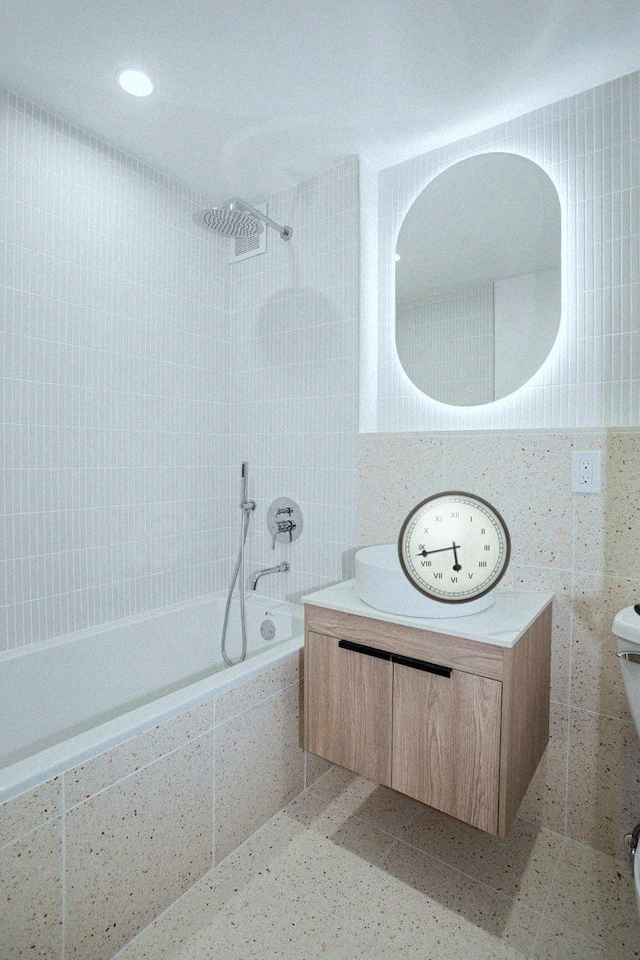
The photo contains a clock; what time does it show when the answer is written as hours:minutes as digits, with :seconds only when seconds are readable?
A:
5:43
